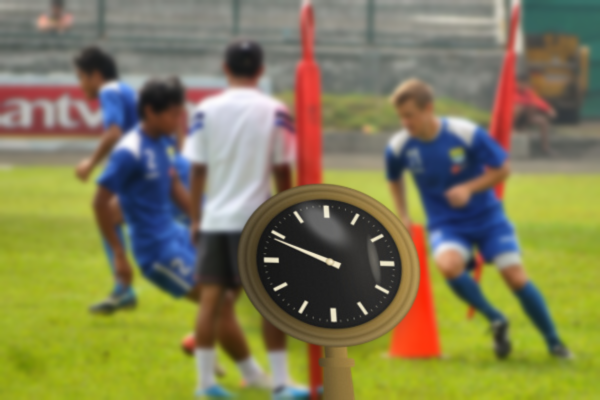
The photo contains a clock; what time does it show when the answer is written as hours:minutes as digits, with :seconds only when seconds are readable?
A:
9:49
